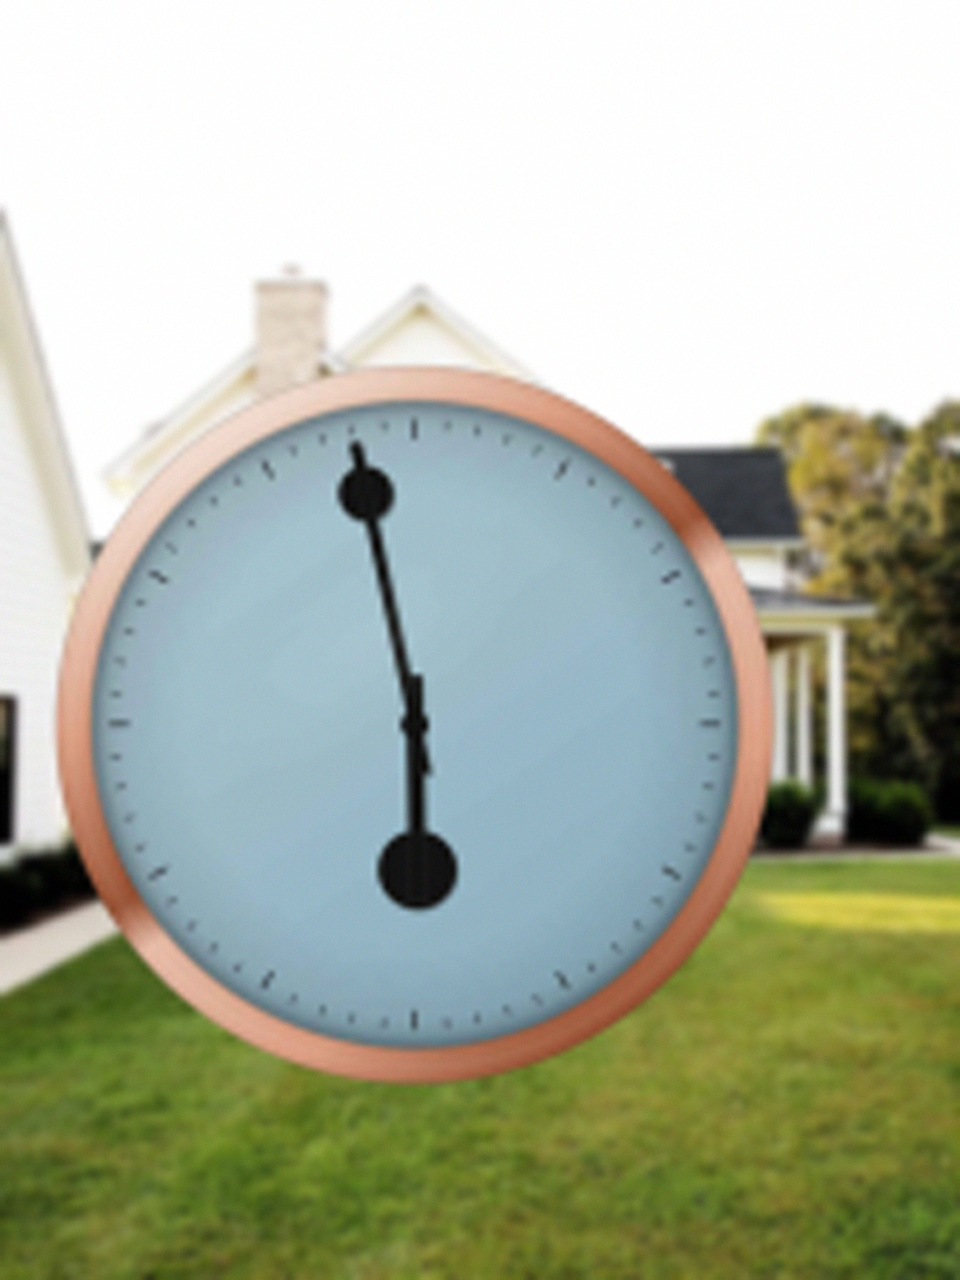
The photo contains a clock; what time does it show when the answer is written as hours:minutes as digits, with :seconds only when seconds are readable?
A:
5:58
